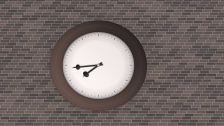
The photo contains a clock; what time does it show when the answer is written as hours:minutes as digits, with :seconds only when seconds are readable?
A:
7:44
